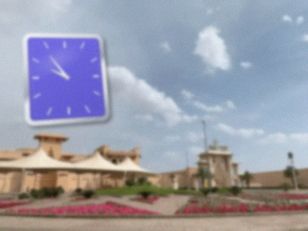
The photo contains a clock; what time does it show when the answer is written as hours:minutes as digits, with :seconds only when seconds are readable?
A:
9:54
